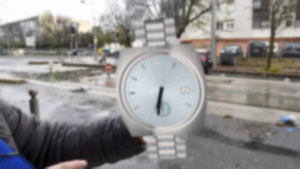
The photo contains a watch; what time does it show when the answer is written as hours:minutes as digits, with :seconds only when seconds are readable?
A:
6:32
